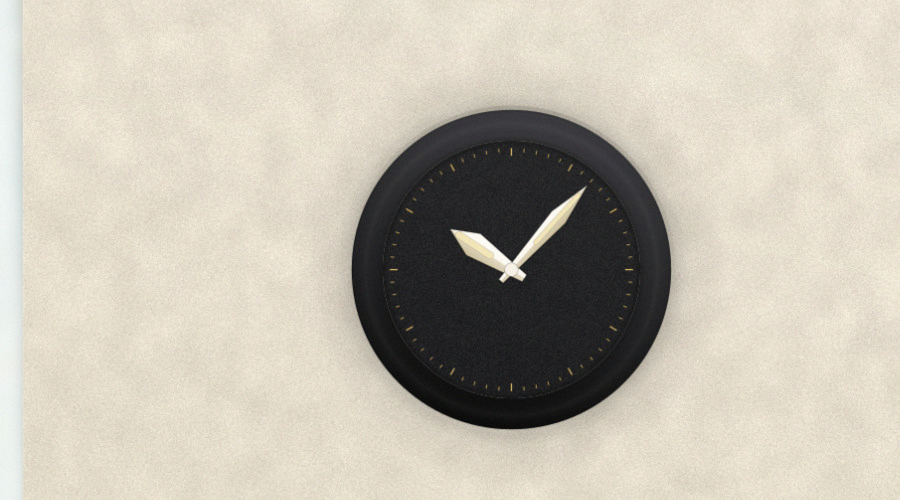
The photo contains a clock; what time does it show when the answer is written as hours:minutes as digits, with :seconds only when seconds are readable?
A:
10:07
